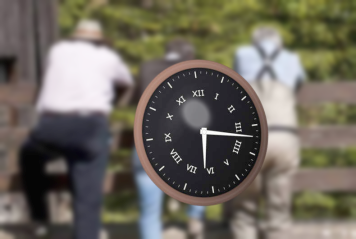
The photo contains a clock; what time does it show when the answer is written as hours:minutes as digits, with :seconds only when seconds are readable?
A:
6:17
